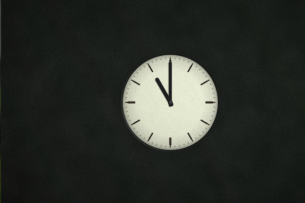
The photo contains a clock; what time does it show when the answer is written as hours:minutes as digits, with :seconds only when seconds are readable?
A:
11:00
